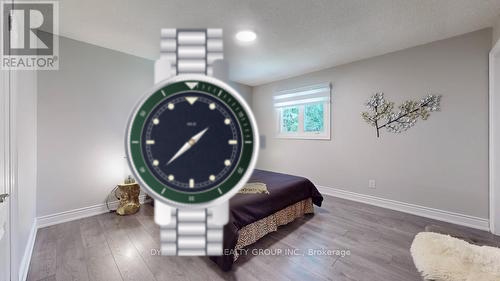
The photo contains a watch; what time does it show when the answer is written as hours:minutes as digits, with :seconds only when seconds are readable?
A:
1:38
